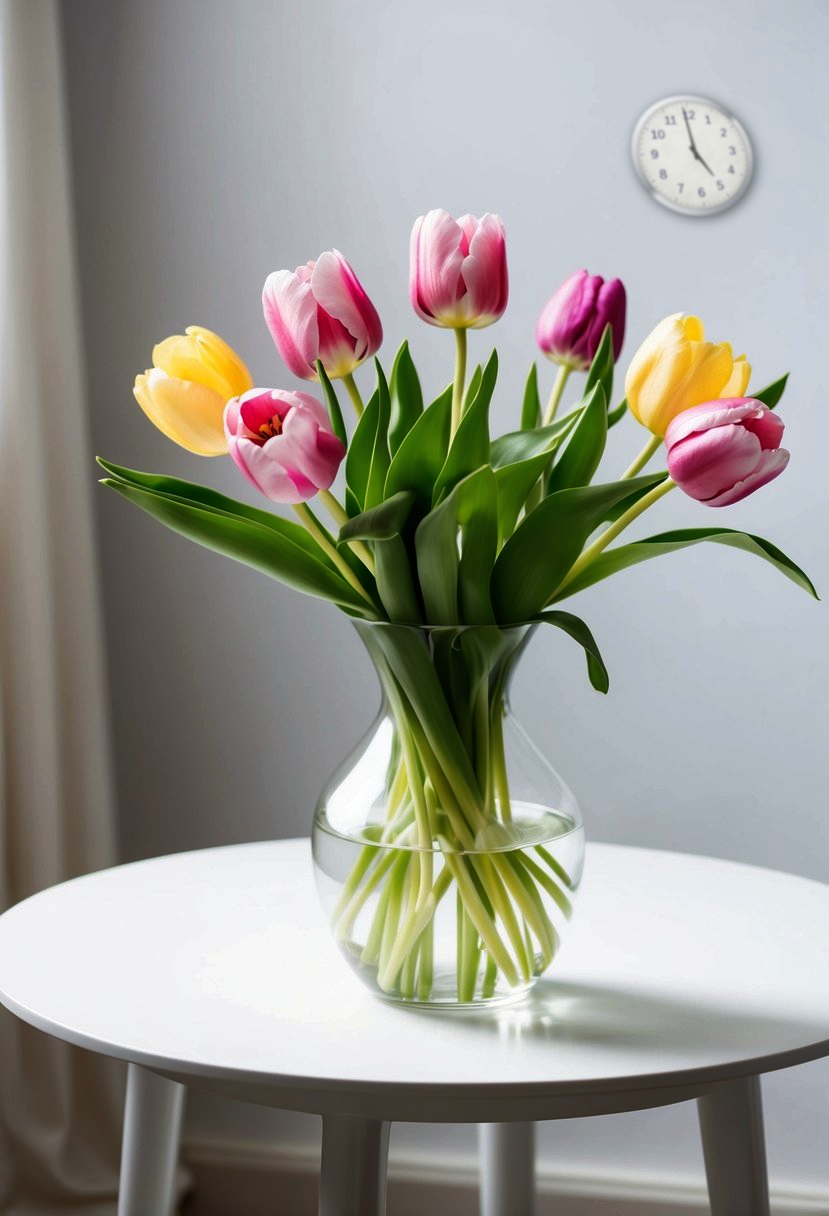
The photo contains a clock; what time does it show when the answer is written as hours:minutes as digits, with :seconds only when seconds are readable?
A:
4:59
